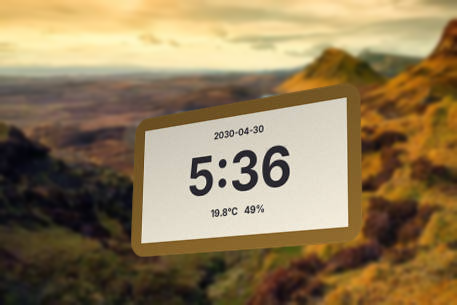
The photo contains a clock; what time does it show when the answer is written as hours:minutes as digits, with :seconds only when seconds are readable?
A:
5:36
